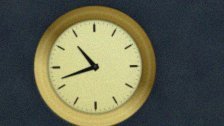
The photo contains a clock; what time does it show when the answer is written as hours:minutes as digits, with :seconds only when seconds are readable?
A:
10:42
